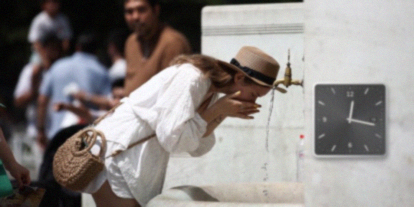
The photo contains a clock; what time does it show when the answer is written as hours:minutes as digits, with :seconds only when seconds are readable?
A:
12:17
